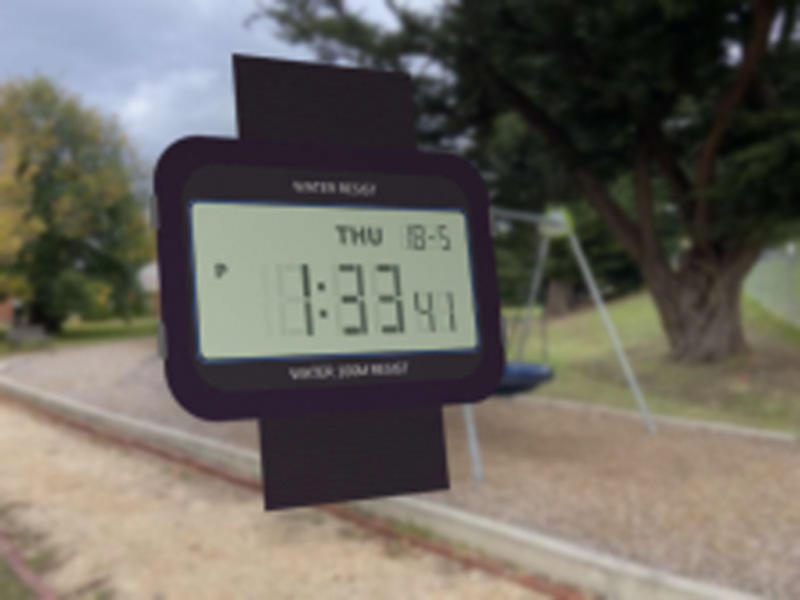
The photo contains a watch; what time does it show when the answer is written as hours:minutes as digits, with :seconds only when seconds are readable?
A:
1:33:41
